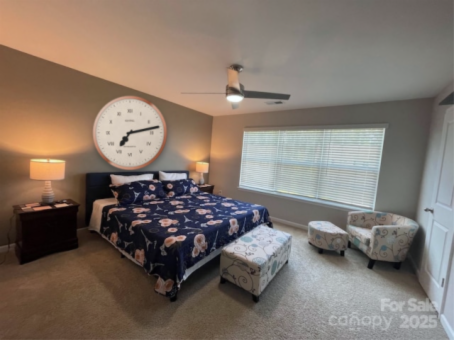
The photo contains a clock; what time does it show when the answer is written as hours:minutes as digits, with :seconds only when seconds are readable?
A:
7:13
